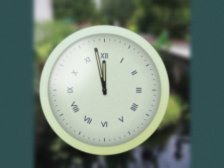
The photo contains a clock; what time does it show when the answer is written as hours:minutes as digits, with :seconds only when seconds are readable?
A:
11:58
